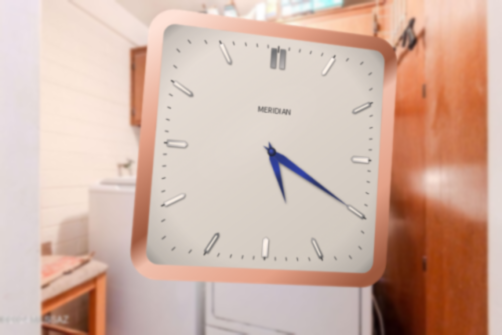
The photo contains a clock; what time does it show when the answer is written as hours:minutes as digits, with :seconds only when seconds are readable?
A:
5:20
